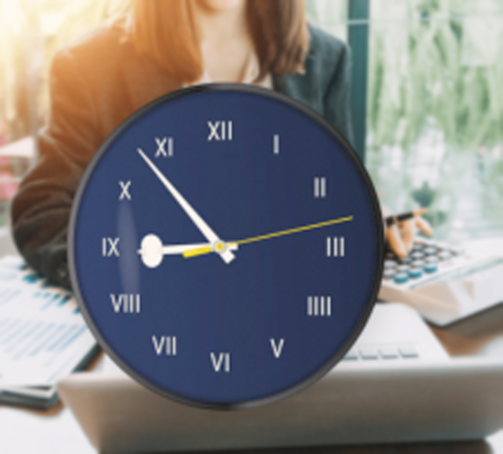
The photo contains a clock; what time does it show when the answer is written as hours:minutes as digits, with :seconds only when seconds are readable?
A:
8:53:13
